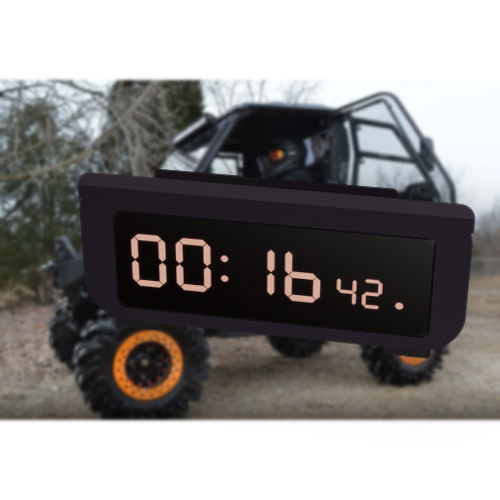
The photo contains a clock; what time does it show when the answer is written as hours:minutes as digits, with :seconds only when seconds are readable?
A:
0:16:42
